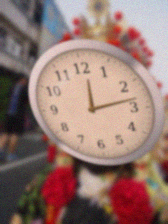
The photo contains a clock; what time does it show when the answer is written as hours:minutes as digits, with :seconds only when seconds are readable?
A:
12:13
